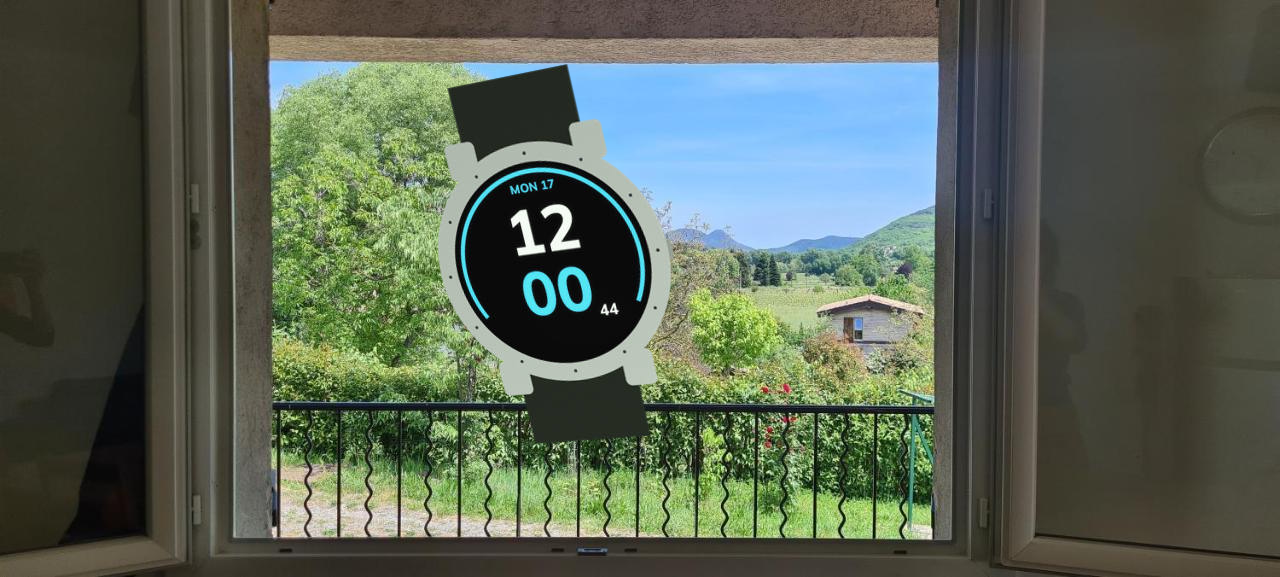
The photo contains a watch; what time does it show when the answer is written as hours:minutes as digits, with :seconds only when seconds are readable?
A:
12:00:44
